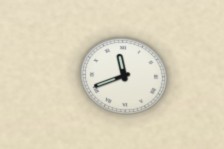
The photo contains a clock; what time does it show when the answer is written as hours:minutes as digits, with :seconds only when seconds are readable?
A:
11:41
